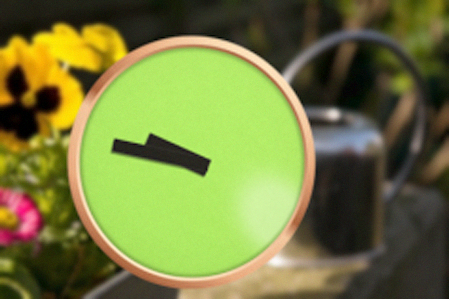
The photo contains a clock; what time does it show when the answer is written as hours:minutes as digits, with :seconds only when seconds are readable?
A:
9:47
